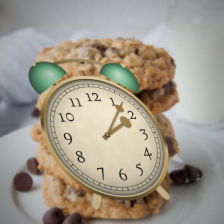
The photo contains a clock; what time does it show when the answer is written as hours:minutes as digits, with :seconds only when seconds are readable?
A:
2:07
